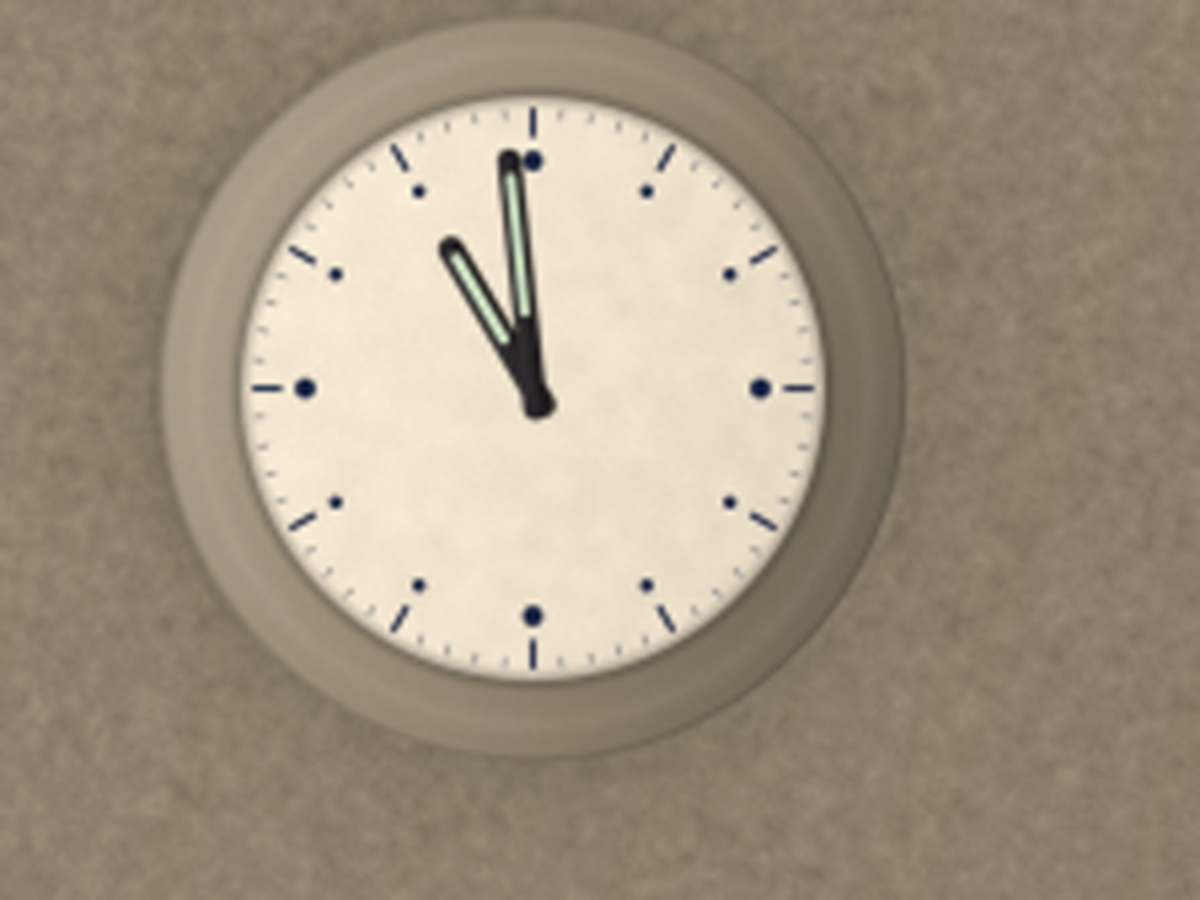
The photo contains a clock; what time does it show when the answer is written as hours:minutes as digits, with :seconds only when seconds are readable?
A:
10:59
